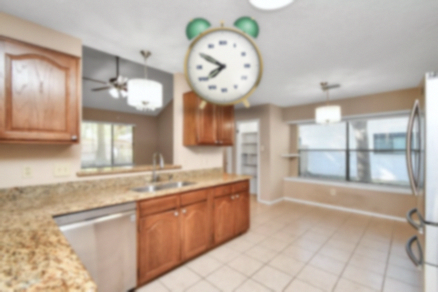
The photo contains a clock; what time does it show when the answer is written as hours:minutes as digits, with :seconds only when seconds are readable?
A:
7:50
